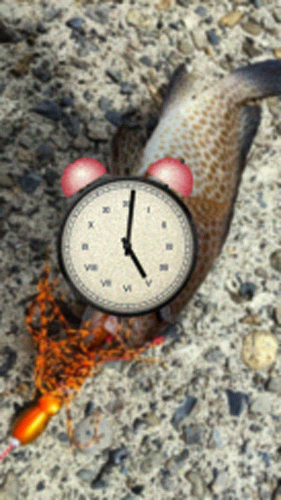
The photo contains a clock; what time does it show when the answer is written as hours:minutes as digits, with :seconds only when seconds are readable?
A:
5:01
